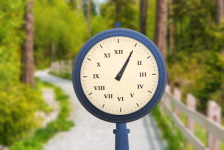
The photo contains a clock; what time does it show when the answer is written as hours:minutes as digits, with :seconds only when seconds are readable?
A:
1:05
